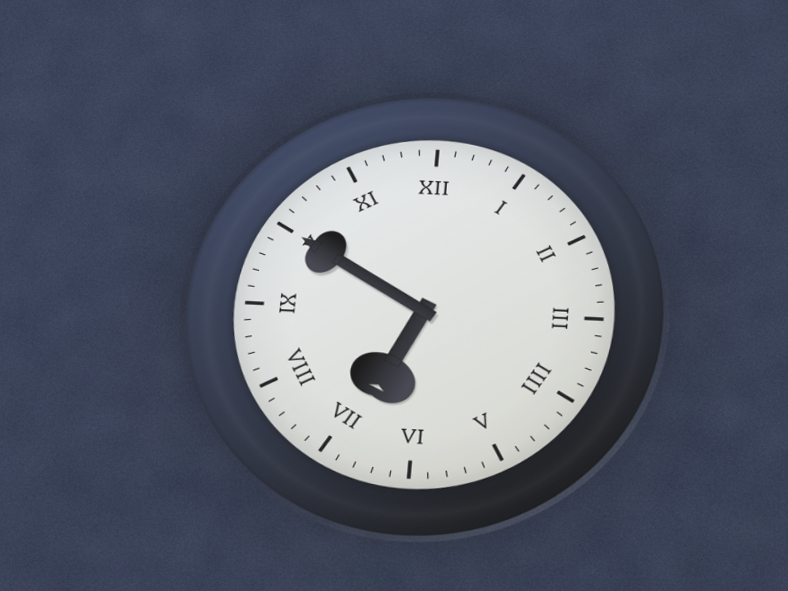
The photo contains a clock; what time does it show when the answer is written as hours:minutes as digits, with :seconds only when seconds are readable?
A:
6:50
